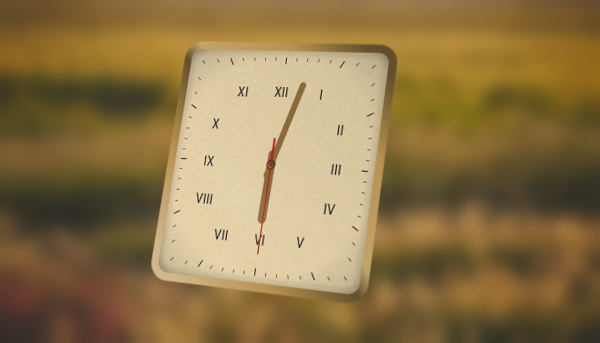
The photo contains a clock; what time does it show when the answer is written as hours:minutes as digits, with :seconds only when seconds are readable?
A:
6:02:30
